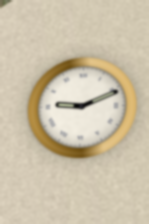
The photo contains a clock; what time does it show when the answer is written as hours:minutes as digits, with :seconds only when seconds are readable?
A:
9:11
